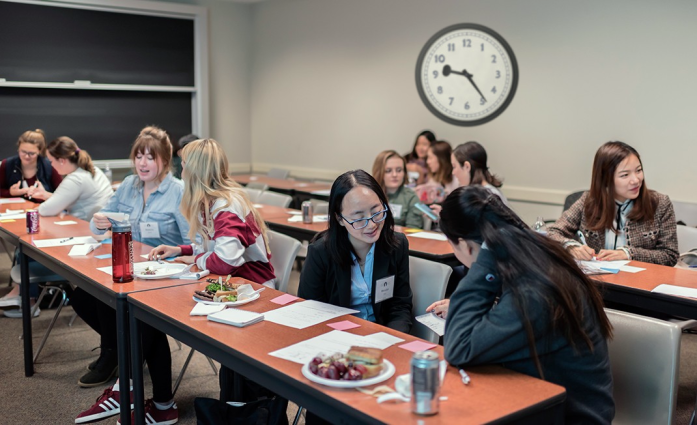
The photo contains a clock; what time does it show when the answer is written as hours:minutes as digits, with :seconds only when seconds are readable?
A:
9:24
